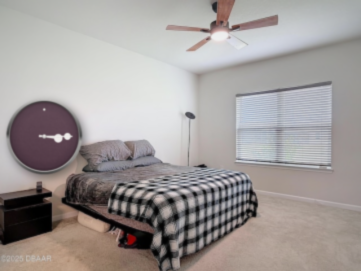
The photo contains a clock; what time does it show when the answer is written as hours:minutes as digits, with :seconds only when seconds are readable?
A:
3:15
